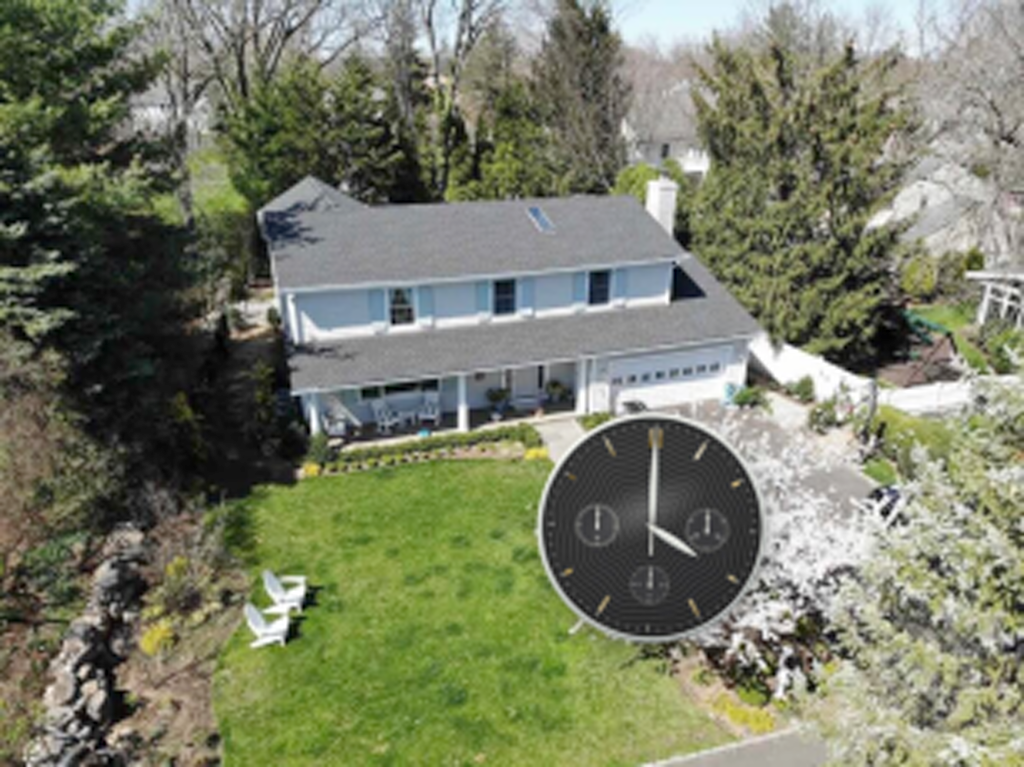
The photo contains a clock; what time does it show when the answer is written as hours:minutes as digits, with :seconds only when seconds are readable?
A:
4:00
